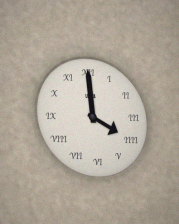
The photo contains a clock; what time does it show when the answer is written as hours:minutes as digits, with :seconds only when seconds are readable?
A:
4:00
